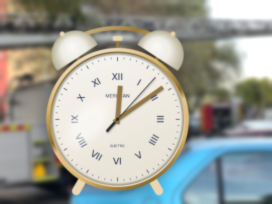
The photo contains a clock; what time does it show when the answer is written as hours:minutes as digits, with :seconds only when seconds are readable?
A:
12:09:07
